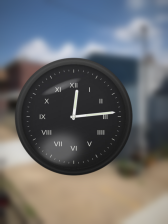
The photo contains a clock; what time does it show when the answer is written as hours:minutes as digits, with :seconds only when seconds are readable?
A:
12:14
